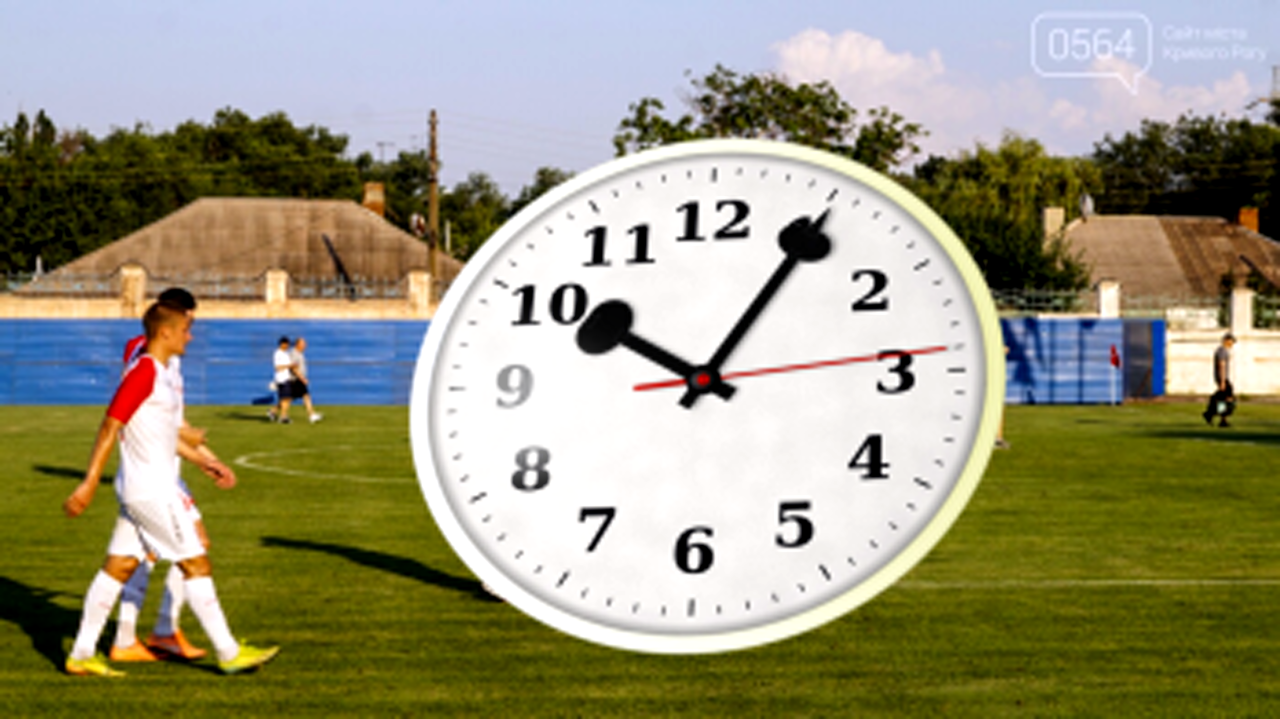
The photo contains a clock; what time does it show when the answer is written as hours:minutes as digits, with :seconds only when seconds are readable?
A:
10:05:14
